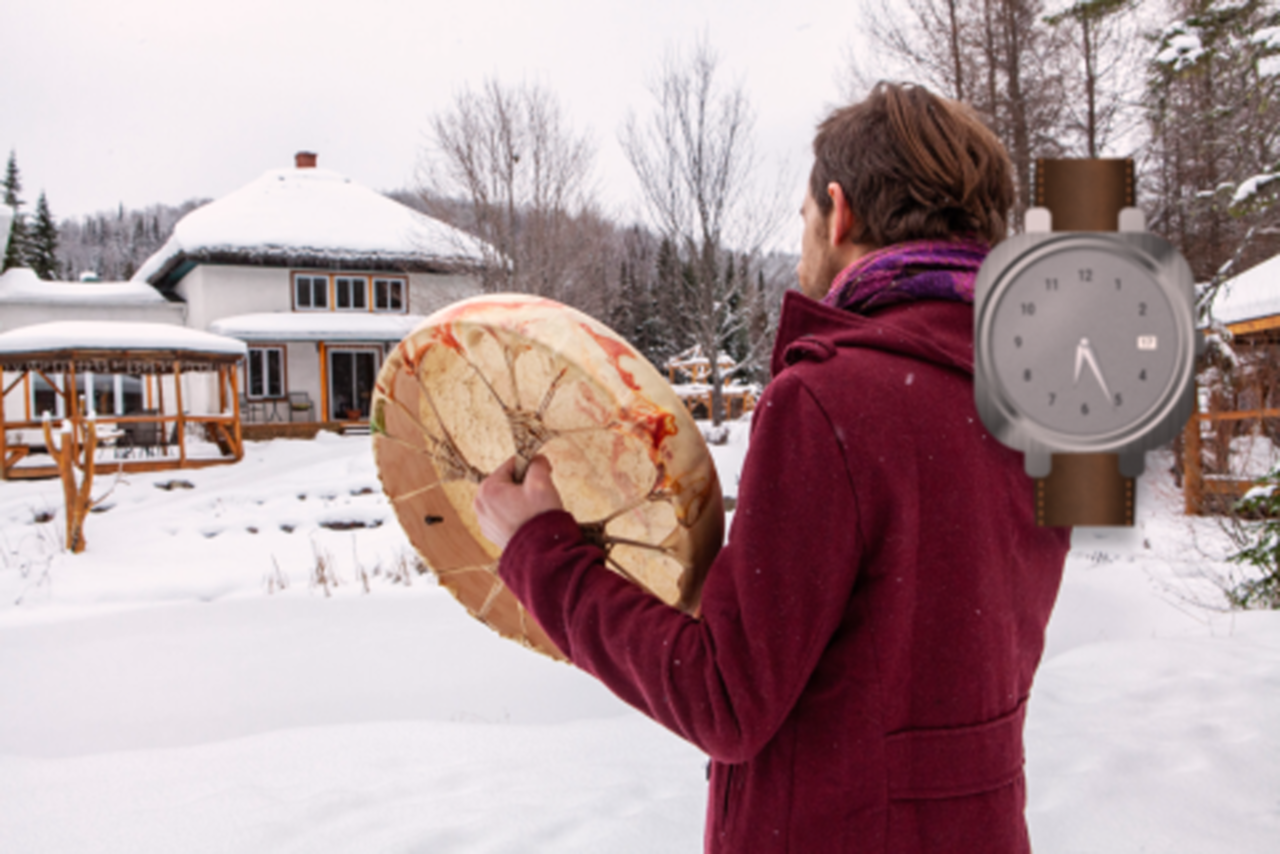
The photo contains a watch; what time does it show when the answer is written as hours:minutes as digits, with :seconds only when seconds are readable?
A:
6:26
